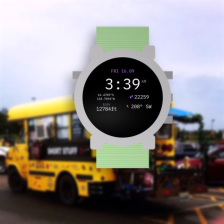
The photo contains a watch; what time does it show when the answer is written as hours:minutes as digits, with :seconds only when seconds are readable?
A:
3:39
